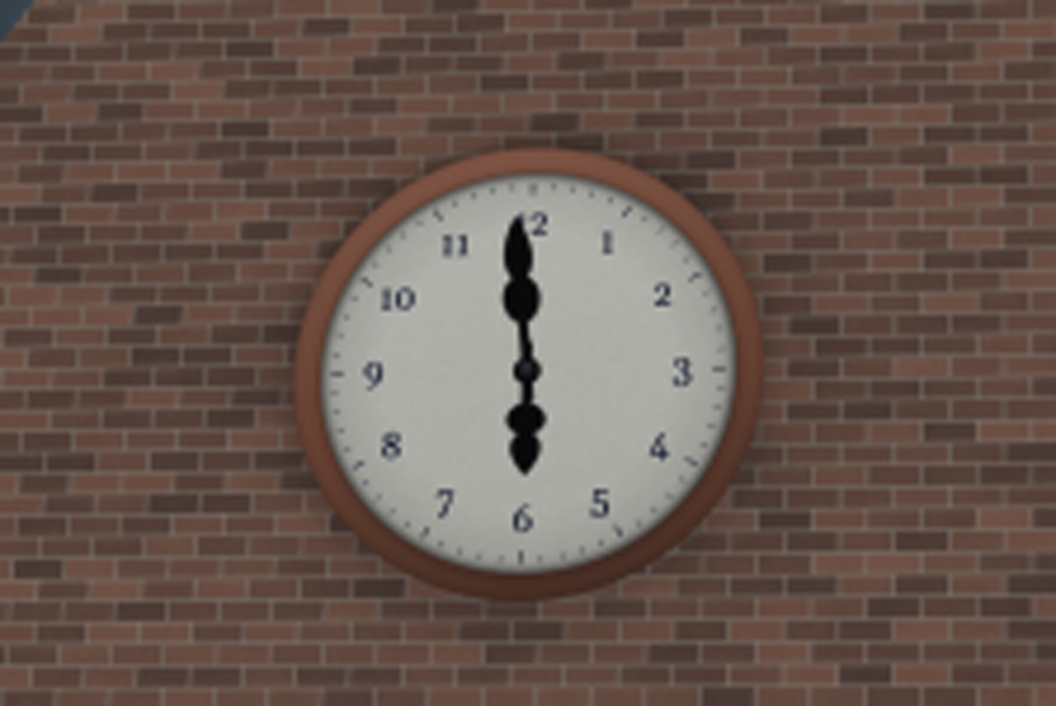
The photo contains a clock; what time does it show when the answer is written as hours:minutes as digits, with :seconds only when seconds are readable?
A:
5:59
